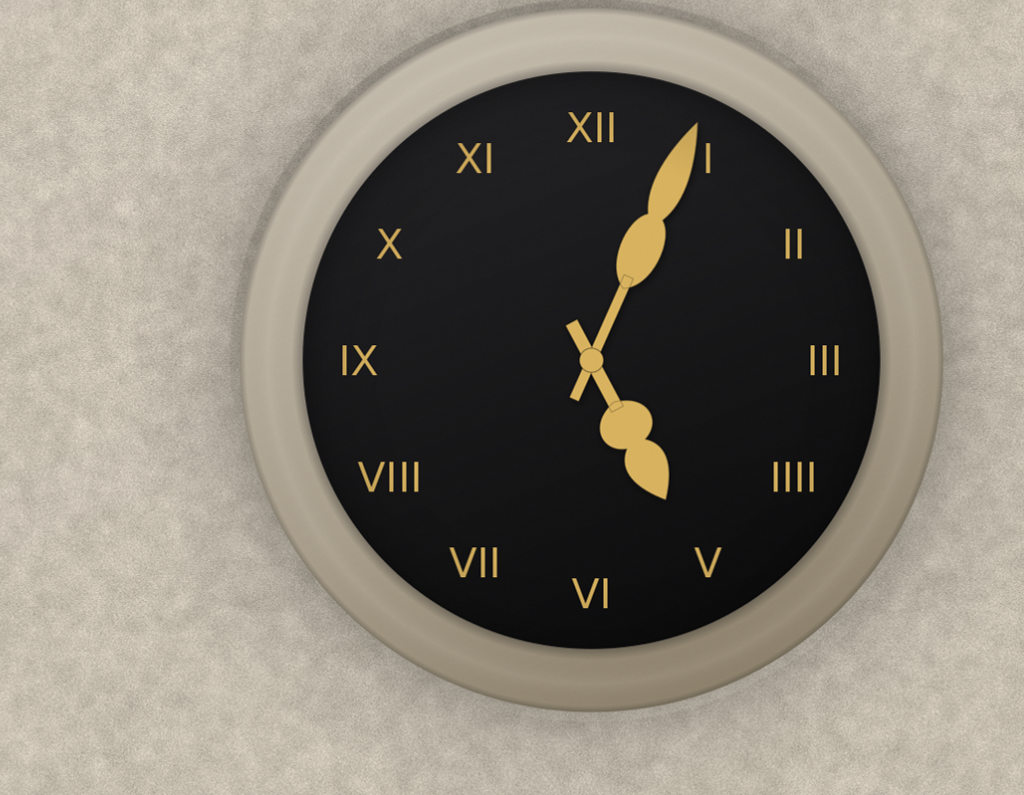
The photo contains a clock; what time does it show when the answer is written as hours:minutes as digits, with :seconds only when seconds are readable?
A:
5:04
